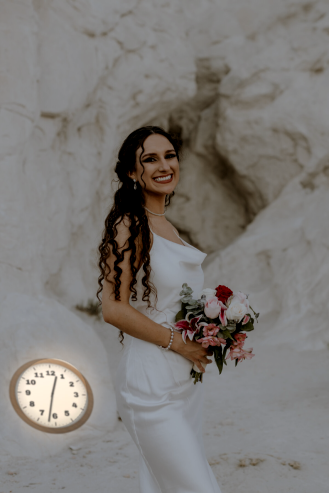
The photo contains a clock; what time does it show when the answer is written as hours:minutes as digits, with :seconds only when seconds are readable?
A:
12:32
